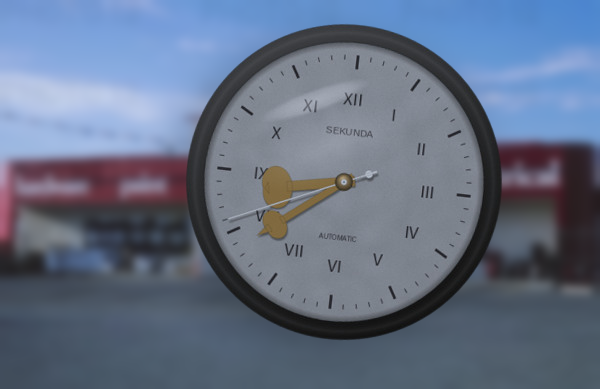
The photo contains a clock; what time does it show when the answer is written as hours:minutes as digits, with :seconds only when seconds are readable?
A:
8:38:41
